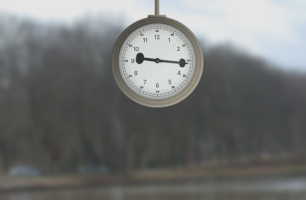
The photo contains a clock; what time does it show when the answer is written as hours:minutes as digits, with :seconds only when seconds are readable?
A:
9:16
